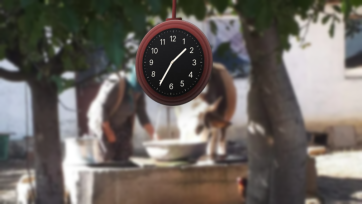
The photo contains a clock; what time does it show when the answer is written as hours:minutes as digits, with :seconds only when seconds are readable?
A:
1:35
